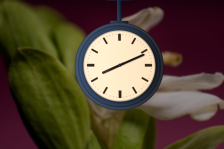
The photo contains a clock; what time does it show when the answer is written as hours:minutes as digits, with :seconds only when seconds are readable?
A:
8:11
